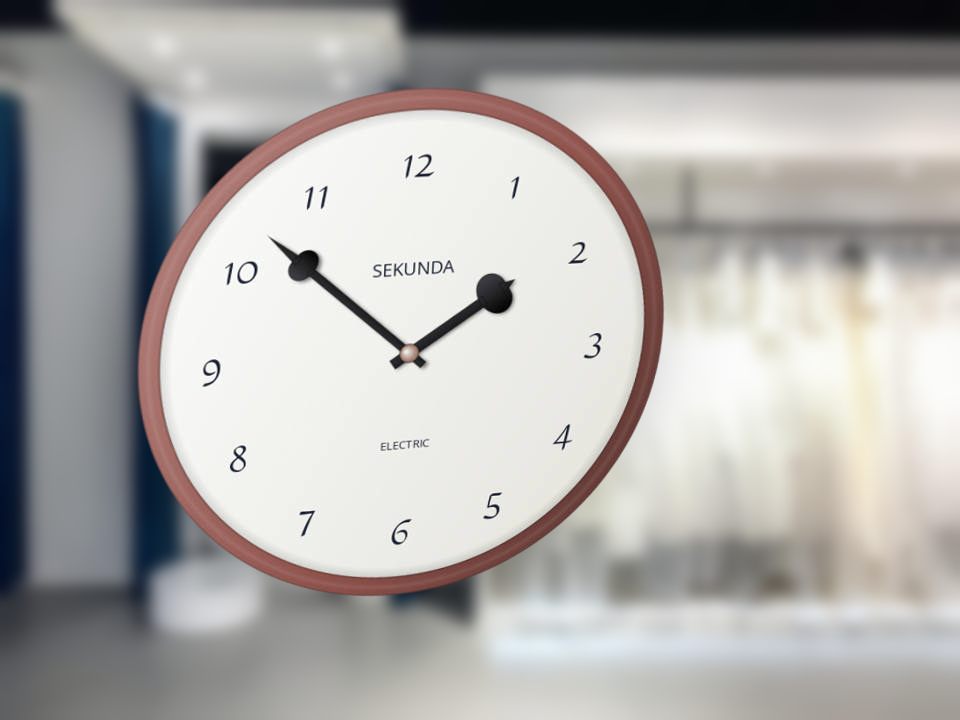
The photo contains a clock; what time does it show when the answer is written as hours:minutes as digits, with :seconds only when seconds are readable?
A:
1:52
